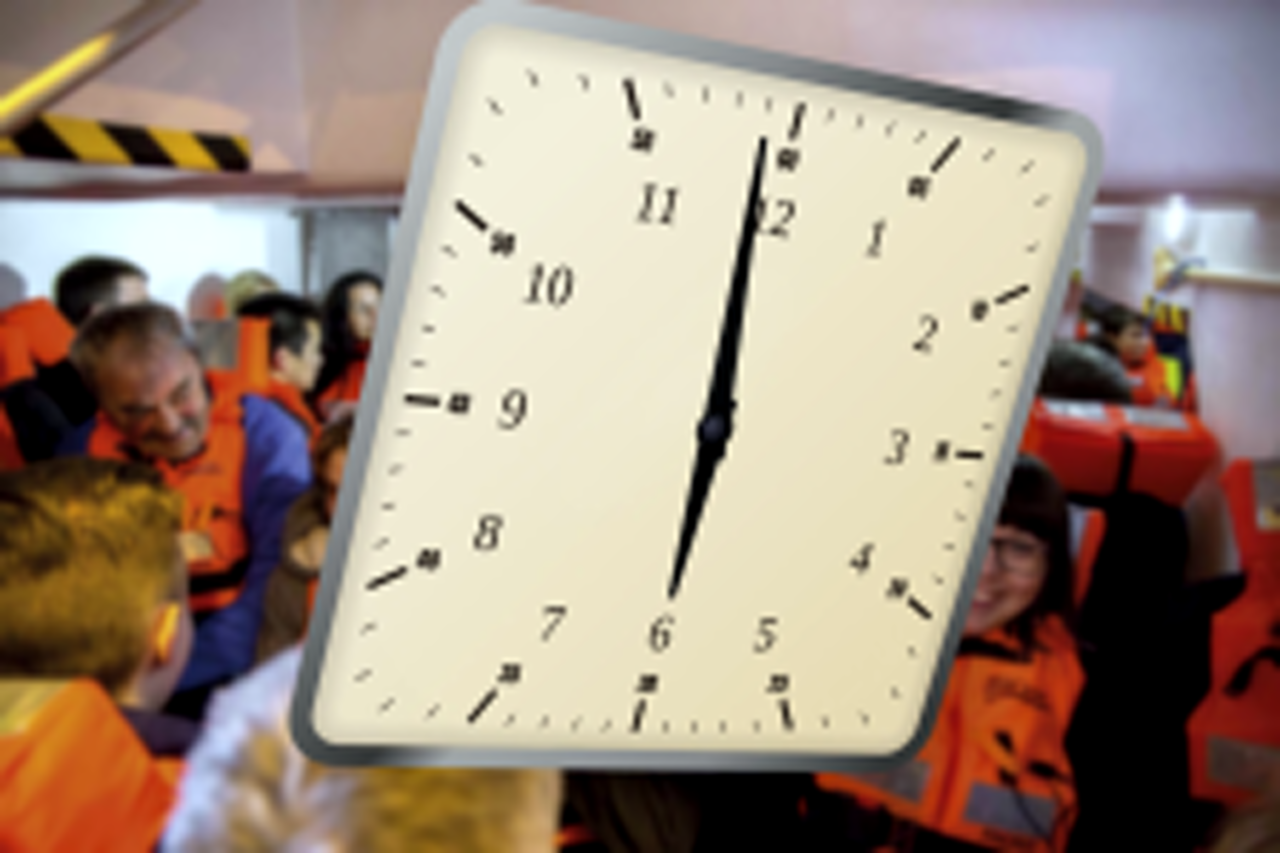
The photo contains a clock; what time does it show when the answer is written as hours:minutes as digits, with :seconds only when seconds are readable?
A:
5:59
